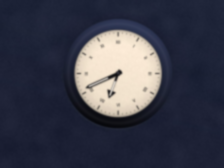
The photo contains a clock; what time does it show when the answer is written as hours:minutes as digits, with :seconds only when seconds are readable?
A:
6:41
